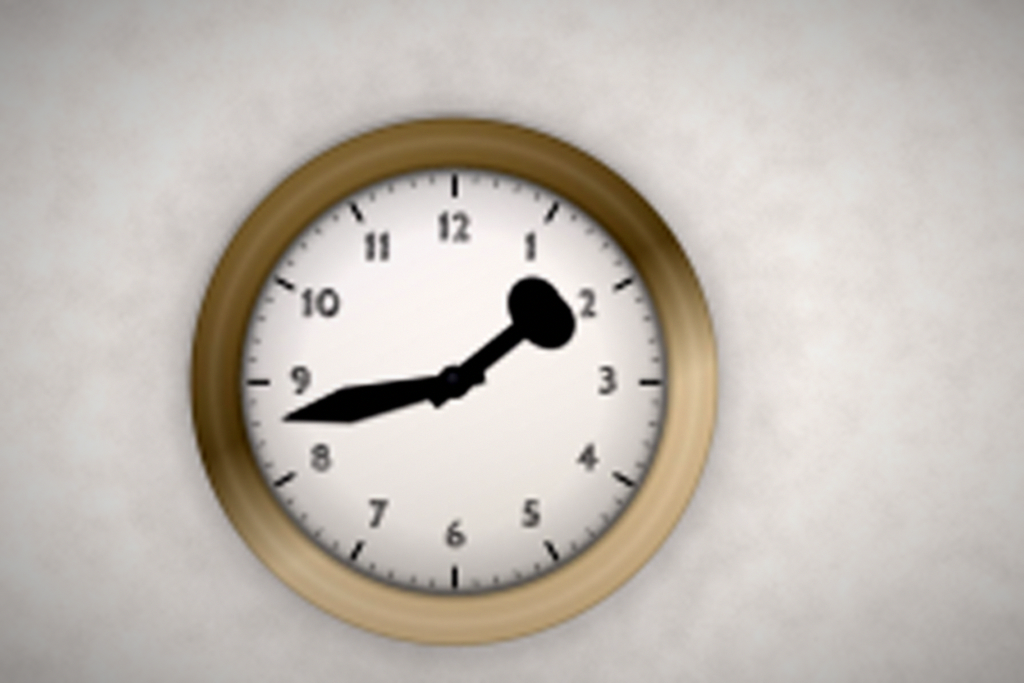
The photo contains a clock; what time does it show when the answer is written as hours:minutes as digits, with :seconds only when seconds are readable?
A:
1:43
